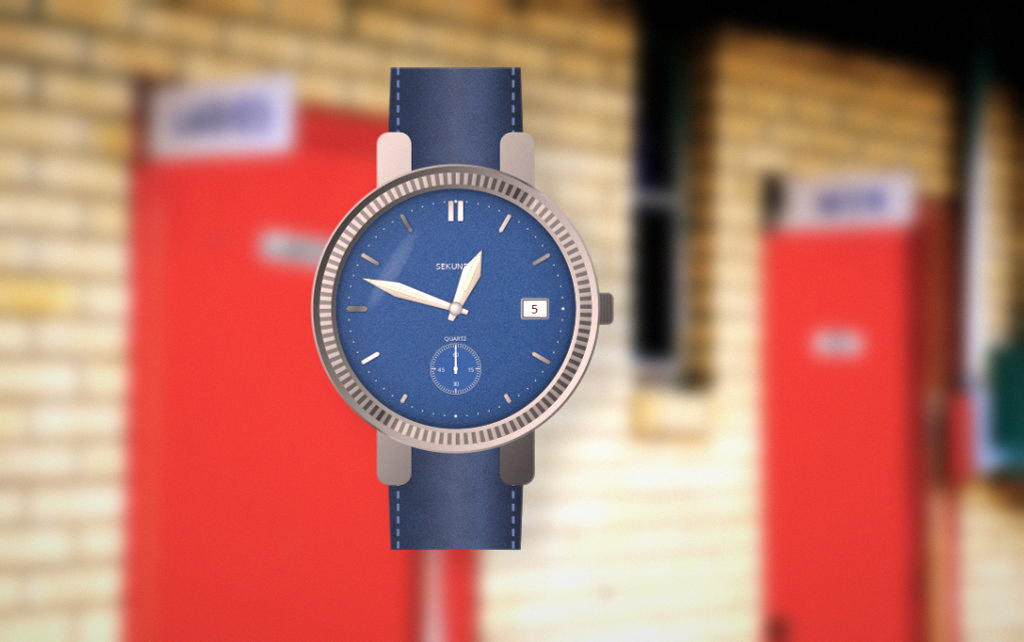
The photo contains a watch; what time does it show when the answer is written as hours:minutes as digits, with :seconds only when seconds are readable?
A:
12:48
